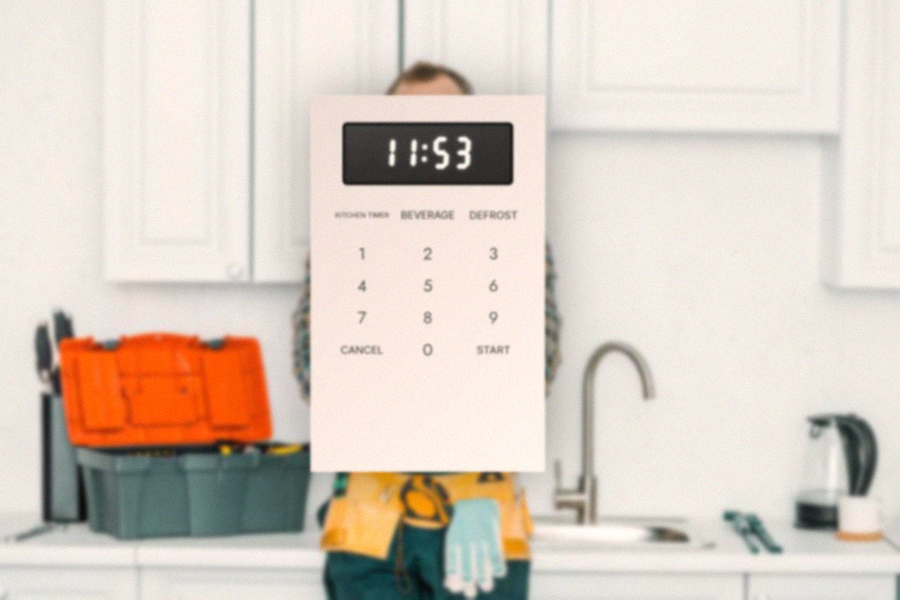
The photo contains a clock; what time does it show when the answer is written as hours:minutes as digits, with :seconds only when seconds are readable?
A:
11:53
